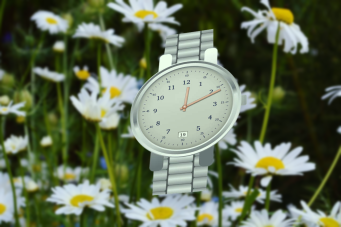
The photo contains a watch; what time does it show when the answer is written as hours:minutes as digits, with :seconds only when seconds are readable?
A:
12:11
